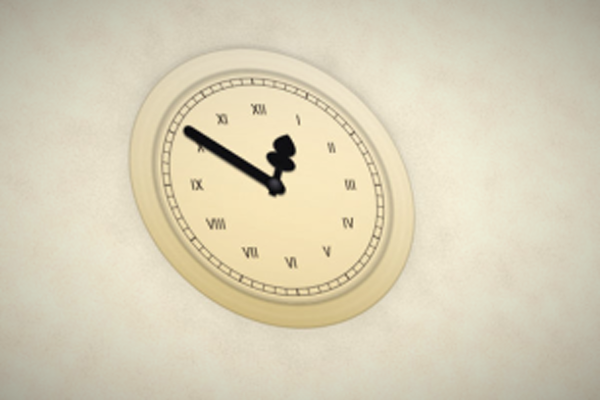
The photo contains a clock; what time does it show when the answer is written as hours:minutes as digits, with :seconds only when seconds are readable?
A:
12:51
